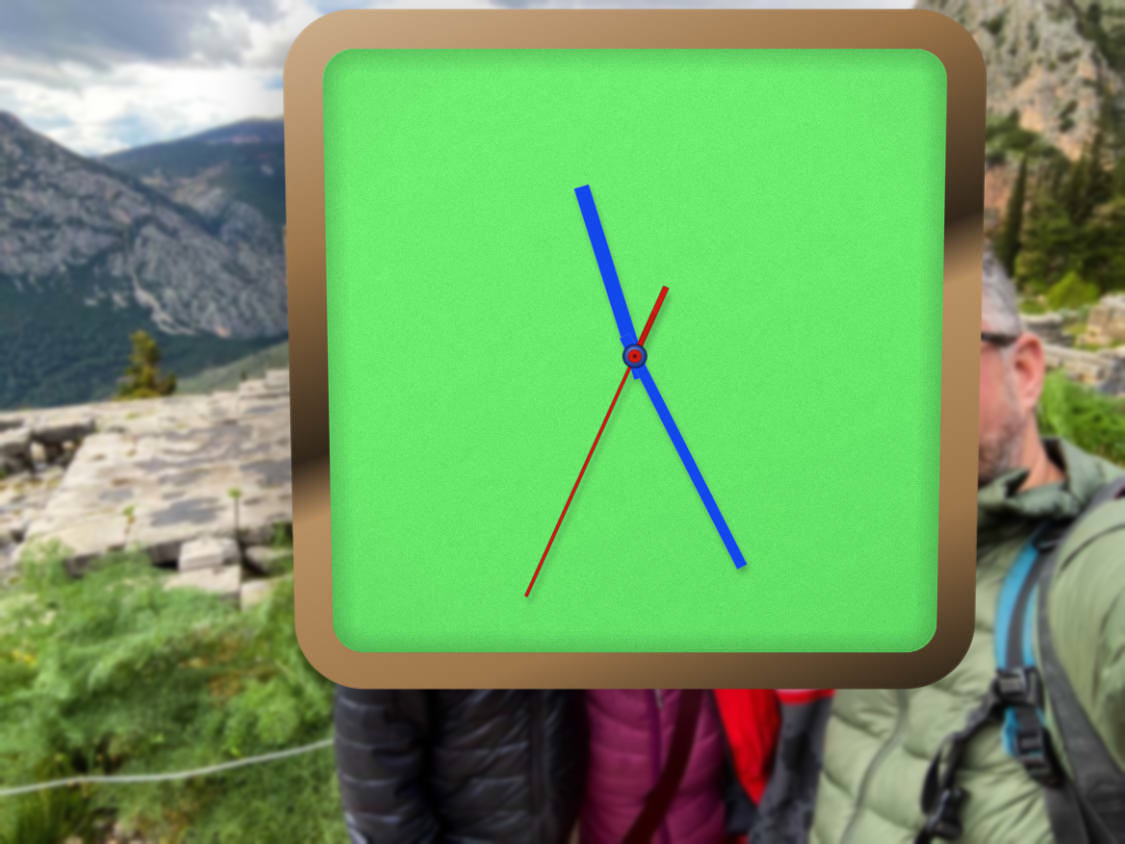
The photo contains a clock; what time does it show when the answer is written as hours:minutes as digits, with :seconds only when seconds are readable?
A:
11:25:34
